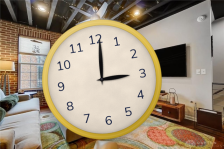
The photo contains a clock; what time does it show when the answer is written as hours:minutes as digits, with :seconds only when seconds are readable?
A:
3:01
